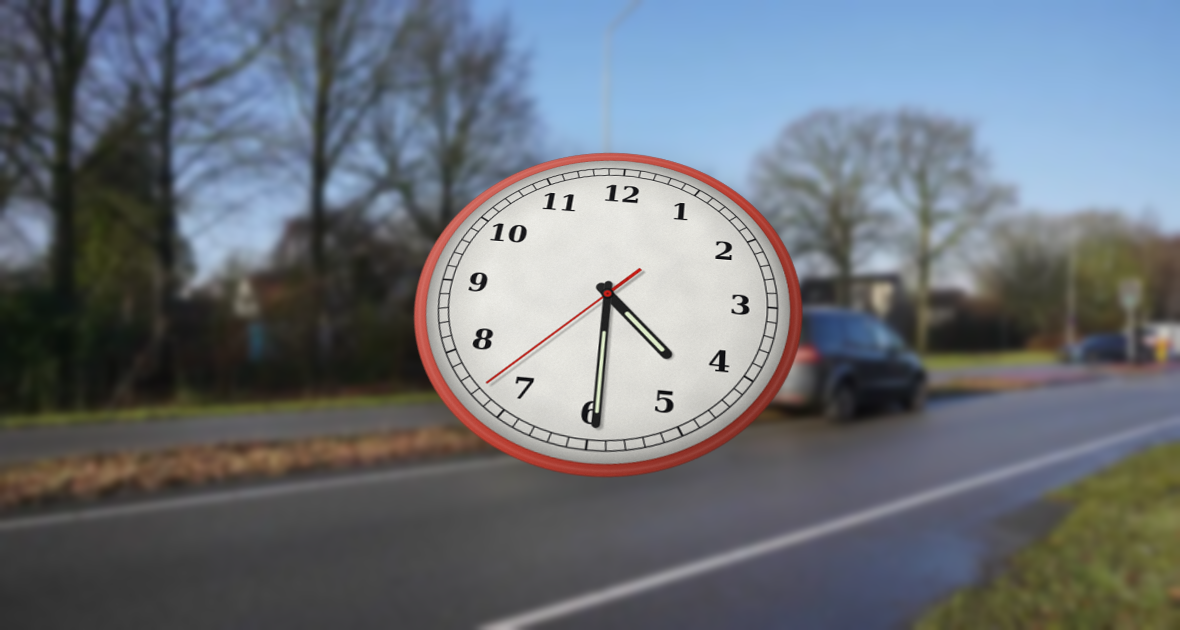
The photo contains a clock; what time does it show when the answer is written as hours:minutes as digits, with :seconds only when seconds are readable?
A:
4:29:37
